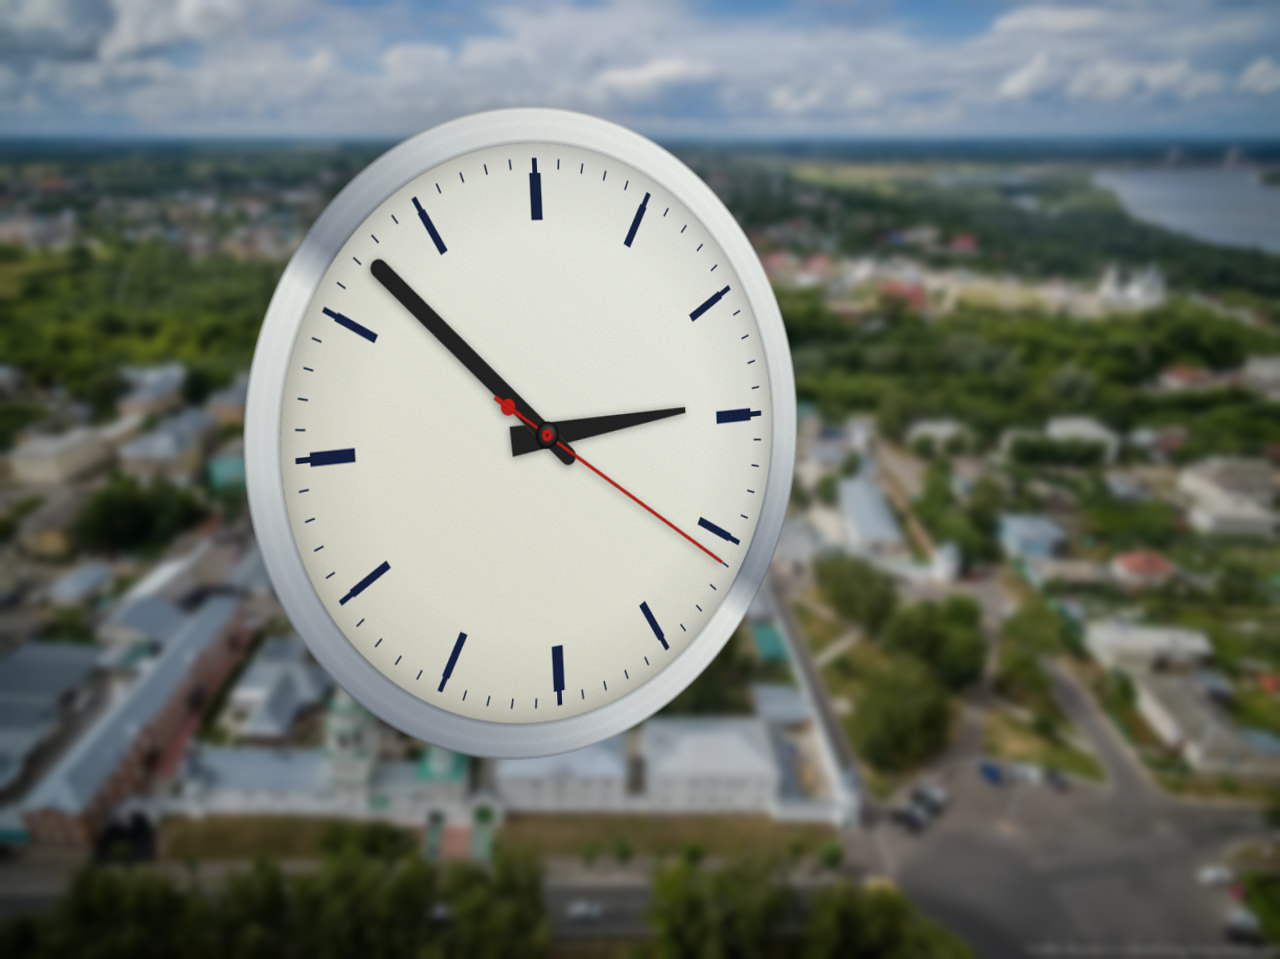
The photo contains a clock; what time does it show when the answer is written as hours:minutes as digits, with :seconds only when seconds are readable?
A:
2:52:21
